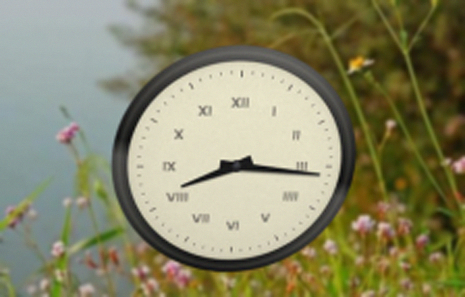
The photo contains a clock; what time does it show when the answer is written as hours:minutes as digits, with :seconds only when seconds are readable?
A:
8:16
